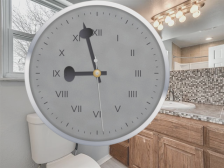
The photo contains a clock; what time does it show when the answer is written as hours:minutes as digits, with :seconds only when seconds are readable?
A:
8:57:29
